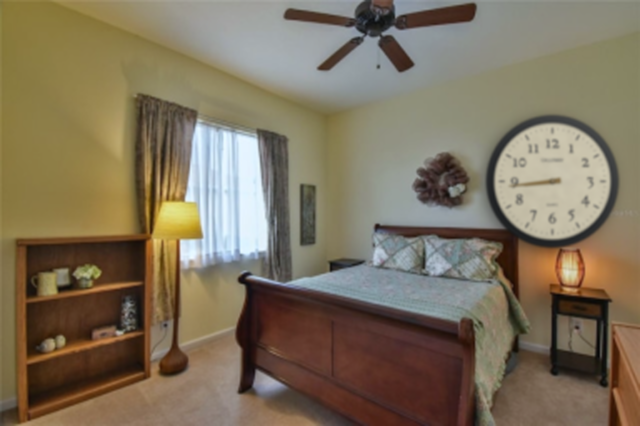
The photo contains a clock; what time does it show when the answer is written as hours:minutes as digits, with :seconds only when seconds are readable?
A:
8:44
